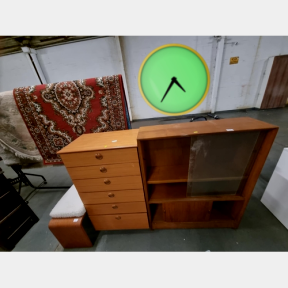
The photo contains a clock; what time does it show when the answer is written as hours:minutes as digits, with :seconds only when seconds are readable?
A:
4:35
